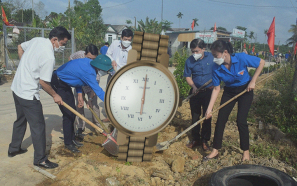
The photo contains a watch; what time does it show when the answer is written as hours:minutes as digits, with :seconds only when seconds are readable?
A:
6:00
